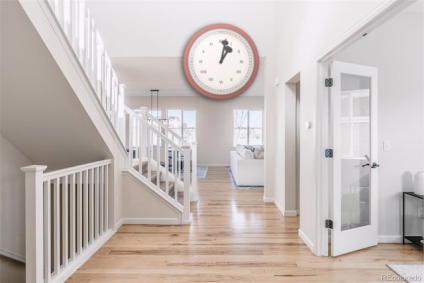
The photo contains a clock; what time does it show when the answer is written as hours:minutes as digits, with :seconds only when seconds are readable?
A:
1:02
